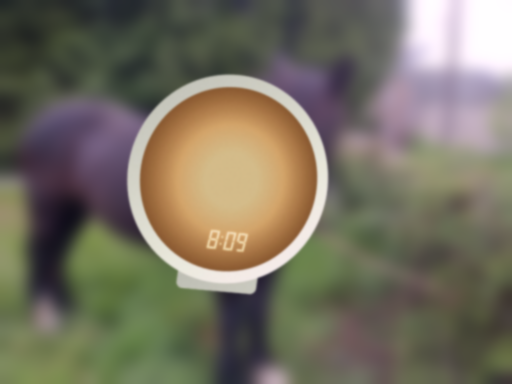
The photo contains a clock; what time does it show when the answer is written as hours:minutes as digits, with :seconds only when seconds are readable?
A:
8:09
